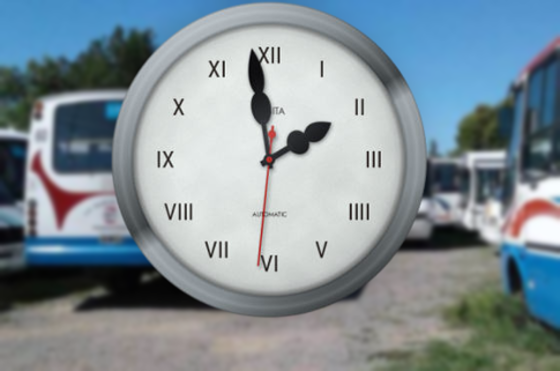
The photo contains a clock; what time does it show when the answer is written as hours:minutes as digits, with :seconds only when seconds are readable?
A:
1:58:31
